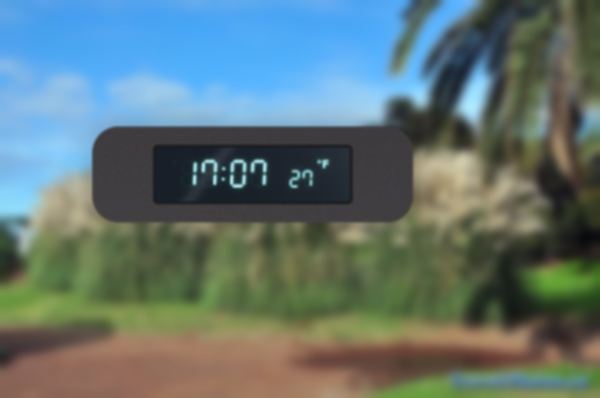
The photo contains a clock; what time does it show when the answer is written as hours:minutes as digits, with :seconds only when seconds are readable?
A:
17:07
